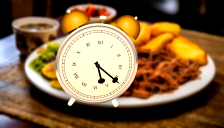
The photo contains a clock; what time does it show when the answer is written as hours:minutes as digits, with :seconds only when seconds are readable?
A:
5:21
